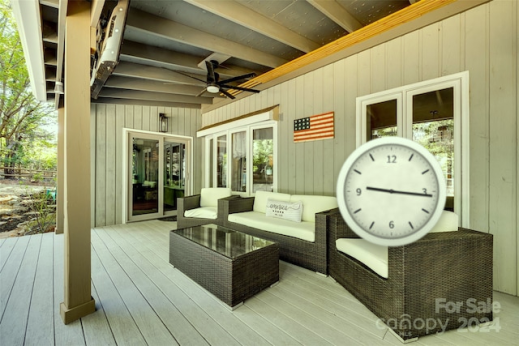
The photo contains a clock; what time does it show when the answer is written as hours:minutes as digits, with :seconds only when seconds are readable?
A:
9:16
